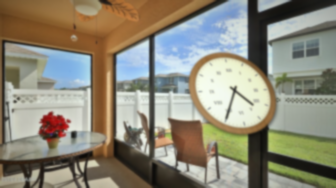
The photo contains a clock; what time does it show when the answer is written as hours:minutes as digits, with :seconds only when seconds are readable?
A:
4:35
